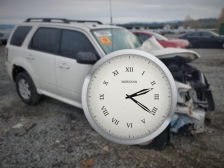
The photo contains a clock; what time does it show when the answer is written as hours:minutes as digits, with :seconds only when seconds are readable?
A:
2:21
